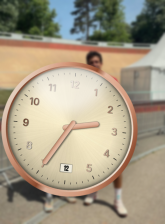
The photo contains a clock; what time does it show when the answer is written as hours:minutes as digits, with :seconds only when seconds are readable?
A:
2:35
